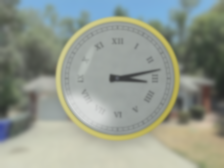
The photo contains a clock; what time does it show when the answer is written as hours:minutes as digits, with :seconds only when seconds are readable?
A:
3:13
